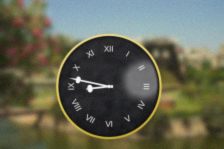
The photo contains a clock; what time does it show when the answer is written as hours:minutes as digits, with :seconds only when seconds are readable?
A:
8:47
